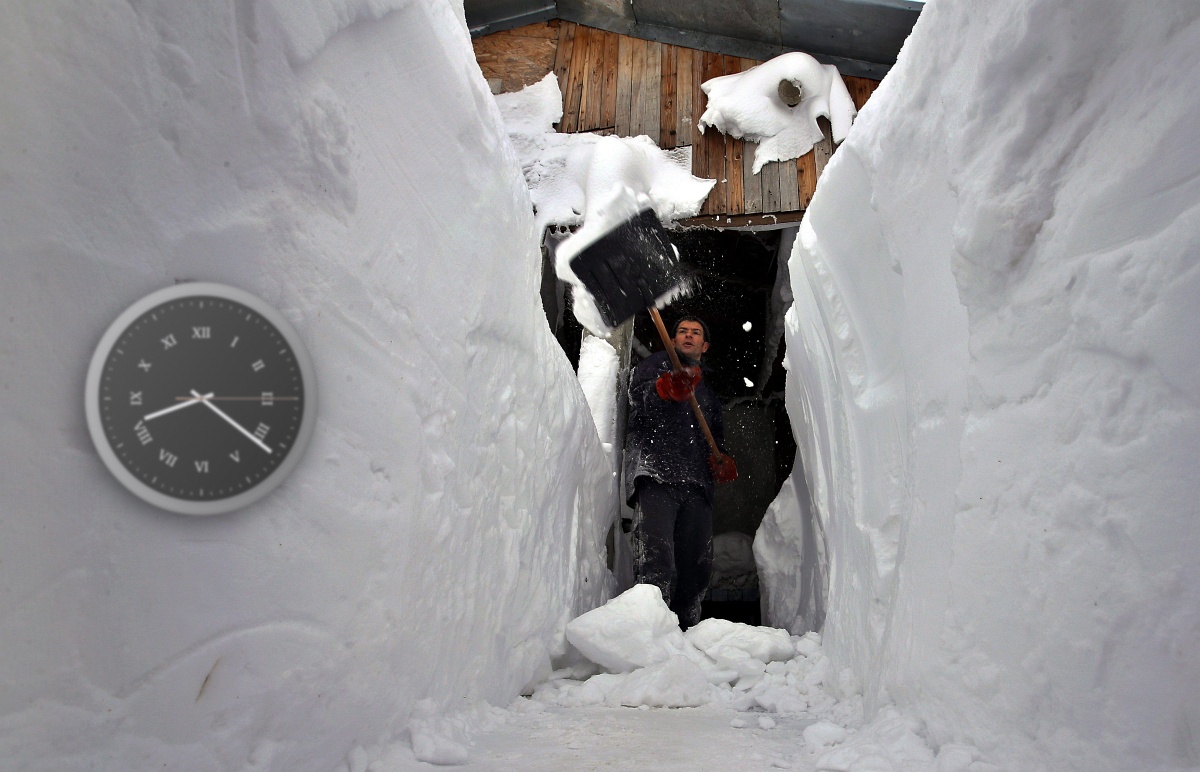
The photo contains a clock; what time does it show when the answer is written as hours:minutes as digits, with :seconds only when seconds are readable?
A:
8:21:15
